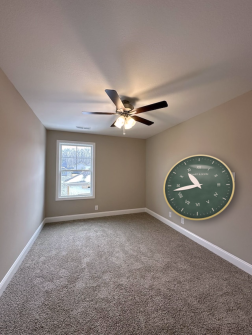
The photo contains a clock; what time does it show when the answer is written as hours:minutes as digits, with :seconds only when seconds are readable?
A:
10:43
